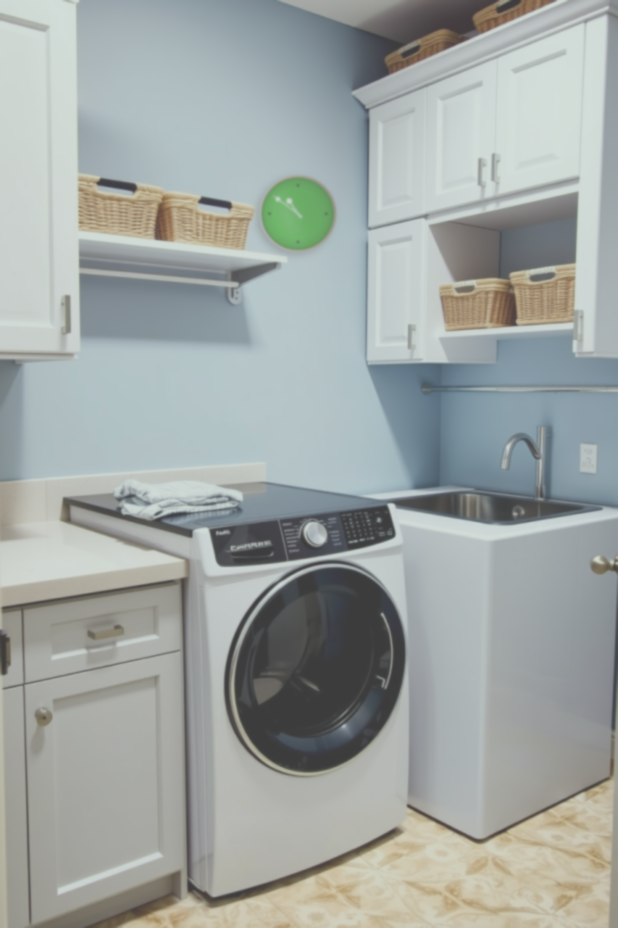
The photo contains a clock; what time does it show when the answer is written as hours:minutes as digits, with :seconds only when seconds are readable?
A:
10:51
